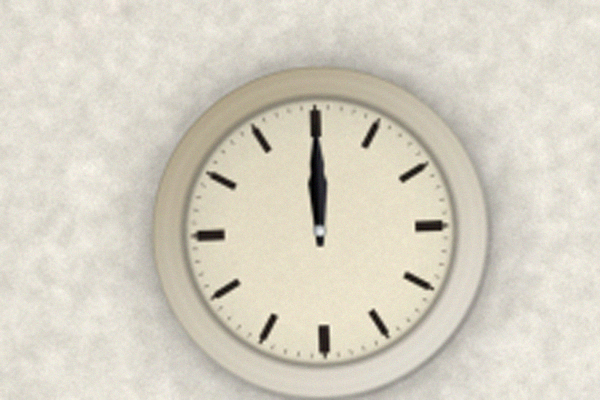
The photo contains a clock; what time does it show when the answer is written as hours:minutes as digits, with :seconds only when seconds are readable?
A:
12:00
